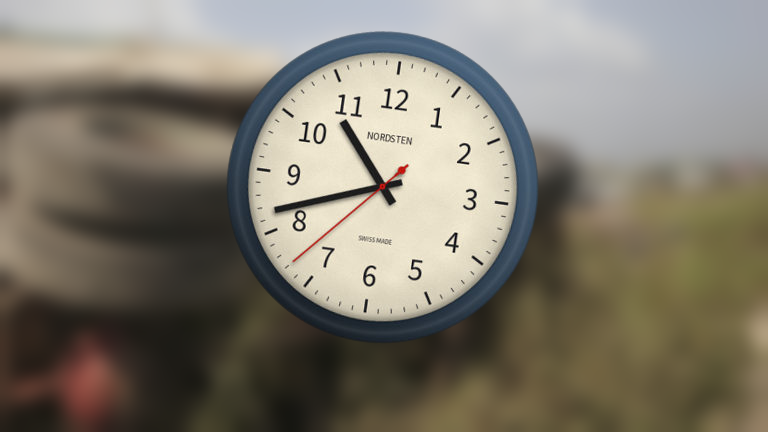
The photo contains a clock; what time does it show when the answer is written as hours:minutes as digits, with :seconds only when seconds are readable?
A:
10:41:37
